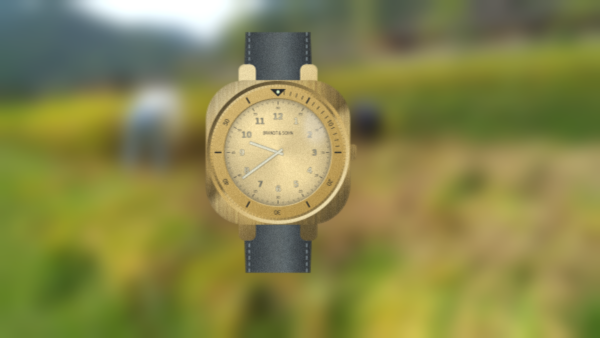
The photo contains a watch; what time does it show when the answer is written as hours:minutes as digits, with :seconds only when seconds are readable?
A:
9:39
